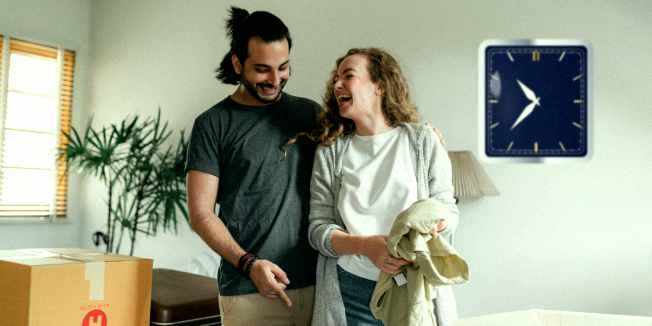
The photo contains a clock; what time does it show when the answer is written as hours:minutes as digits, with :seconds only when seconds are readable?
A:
10:37
